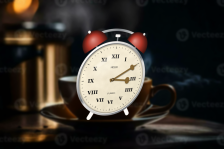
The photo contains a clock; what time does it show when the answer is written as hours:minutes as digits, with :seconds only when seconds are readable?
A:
3:10
